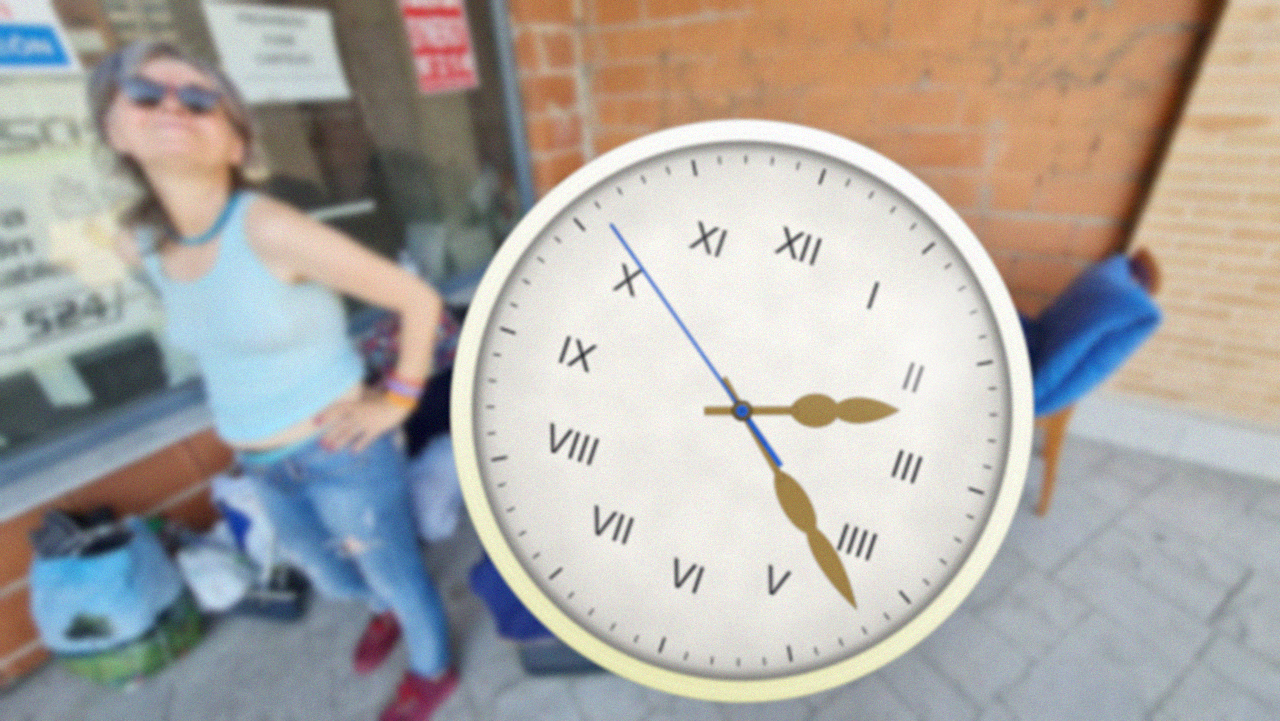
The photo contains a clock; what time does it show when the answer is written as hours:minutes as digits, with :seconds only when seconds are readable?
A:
2:21:51
